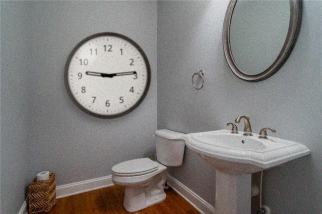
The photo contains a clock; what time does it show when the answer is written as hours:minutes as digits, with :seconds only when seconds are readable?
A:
9:14
